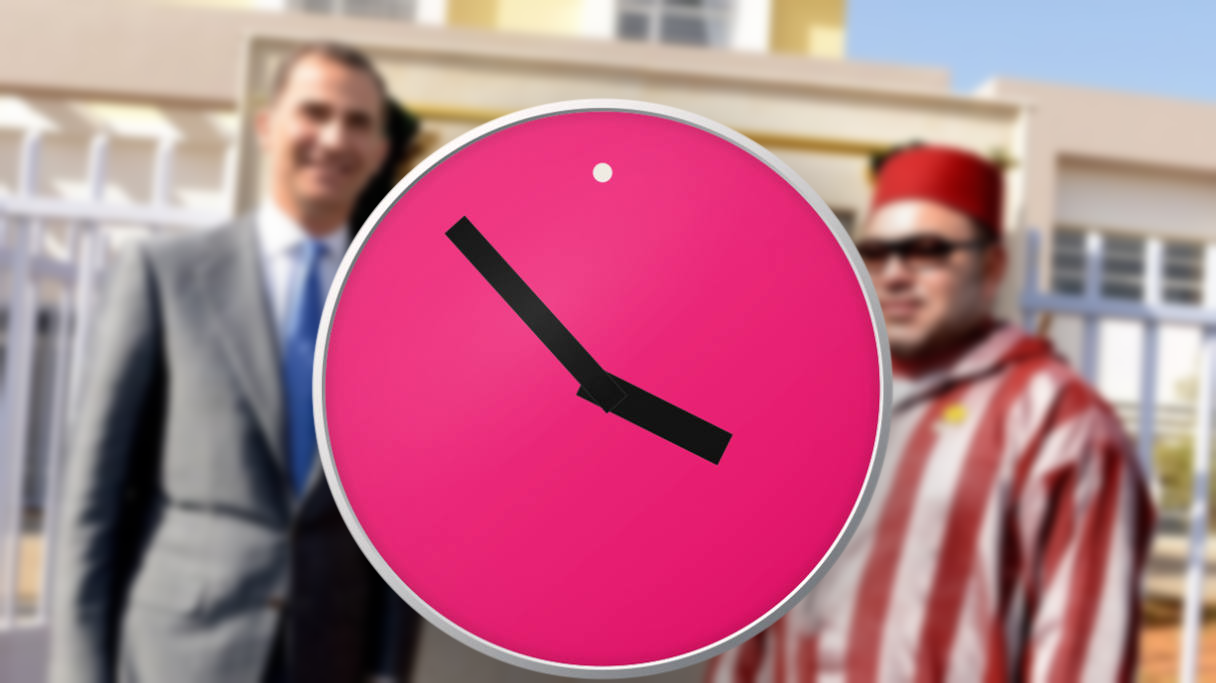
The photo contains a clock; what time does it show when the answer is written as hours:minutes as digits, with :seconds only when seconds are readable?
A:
3:53
